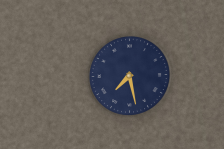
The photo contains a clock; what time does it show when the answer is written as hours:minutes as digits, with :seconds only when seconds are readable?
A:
7:28
